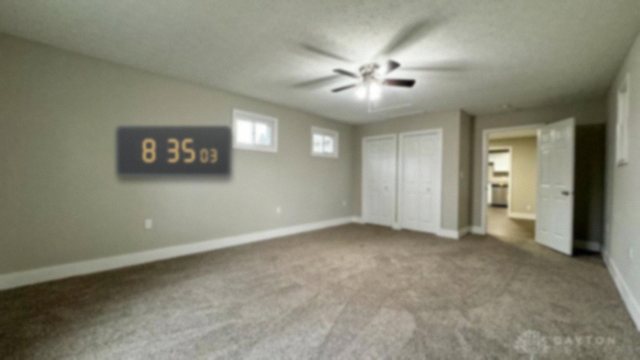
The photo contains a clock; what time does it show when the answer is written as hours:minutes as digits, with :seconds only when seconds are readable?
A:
8:35
